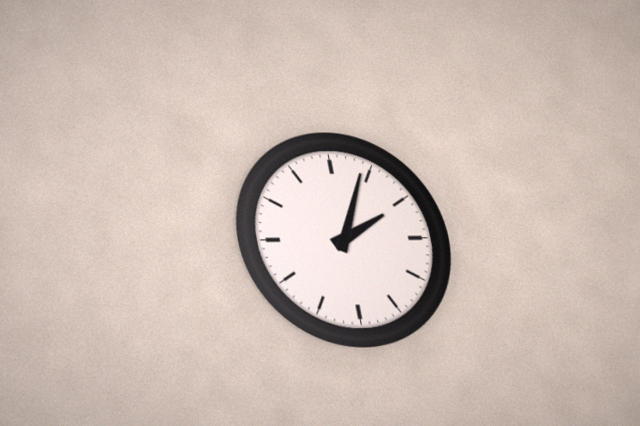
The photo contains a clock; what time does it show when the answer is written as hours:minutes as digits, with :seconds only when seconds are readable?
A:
2:04
